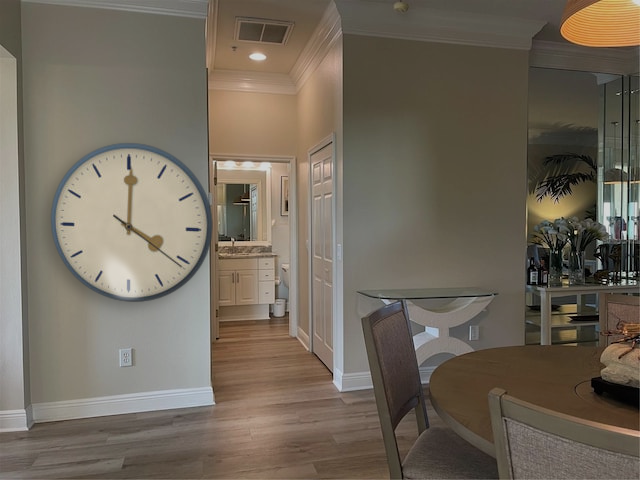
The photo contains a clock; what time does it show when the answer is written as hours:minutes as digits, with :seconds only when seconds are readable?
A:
4:00:21
